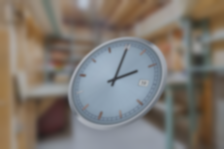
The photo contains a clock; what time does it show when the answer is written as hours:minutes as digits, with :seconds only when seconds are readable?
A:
2:00
